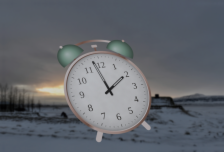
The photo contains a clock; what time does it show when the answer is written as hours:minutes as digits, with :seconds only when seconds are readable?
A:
1:58
